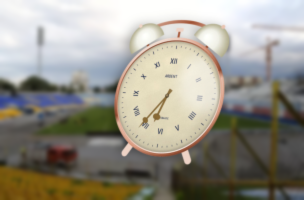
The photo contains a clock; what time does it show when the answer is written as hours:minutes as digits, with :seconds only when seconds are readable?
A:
6:36
